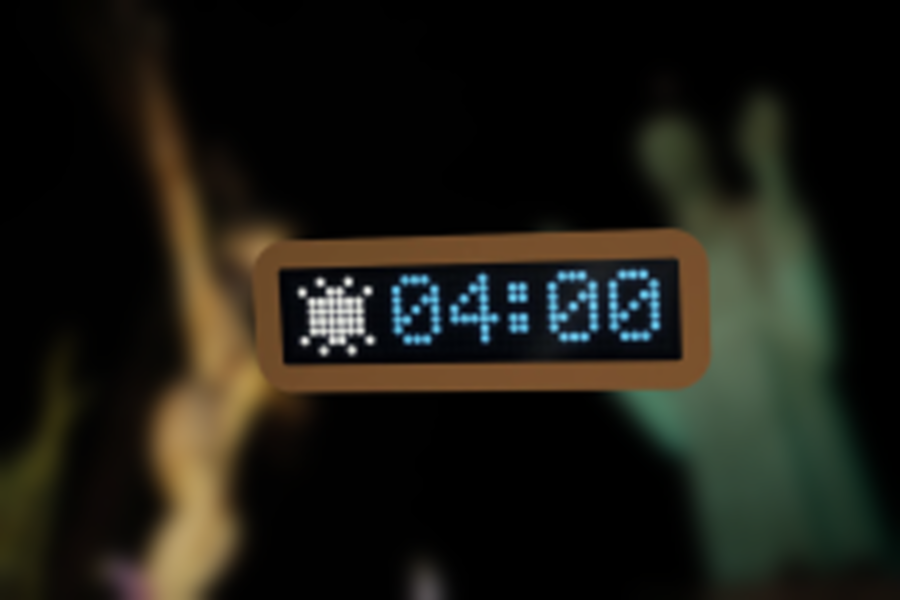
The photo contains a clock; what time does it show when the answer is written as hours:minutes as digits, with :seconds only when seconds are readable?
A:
4:00
